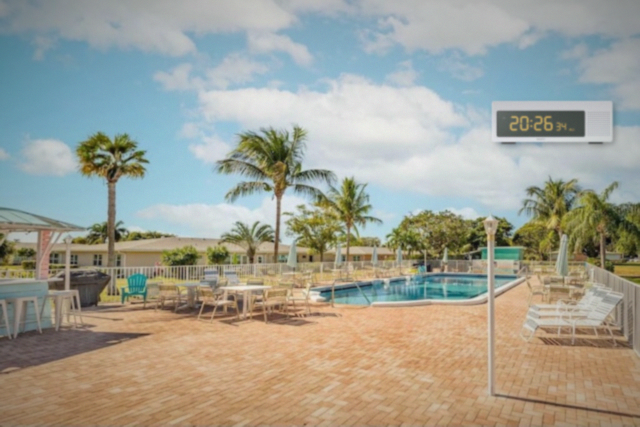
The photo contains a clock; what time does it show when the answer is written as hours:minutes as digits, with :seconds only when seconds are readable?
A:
20:26
